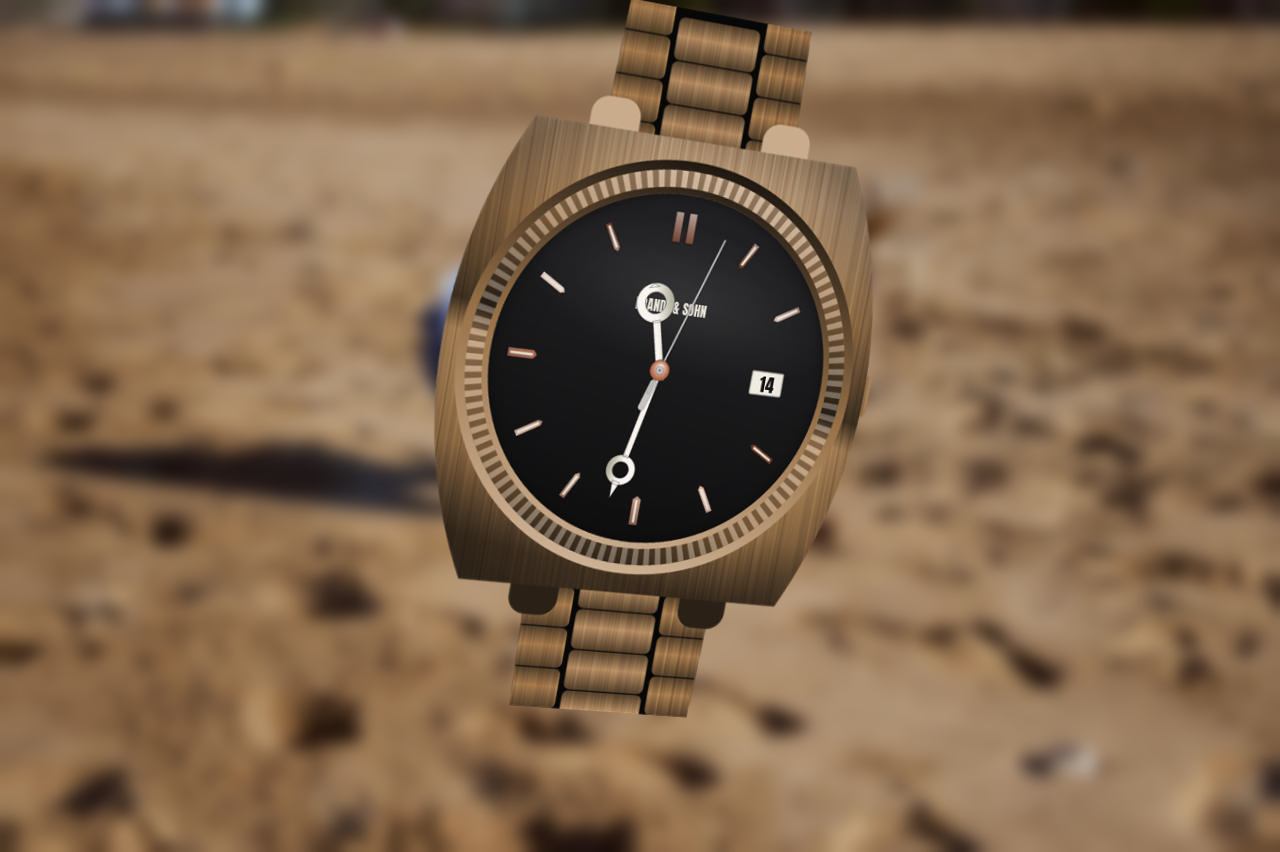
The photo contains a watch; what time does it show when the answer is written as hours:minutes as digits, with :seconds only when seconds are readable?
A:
11:32:03
